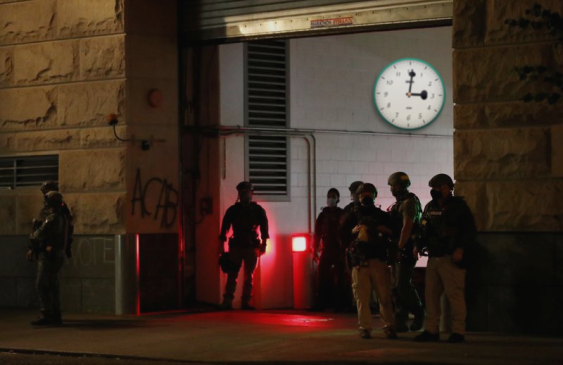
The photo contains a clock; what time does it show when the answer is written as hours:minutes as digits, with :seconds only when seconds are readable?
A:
3:01
